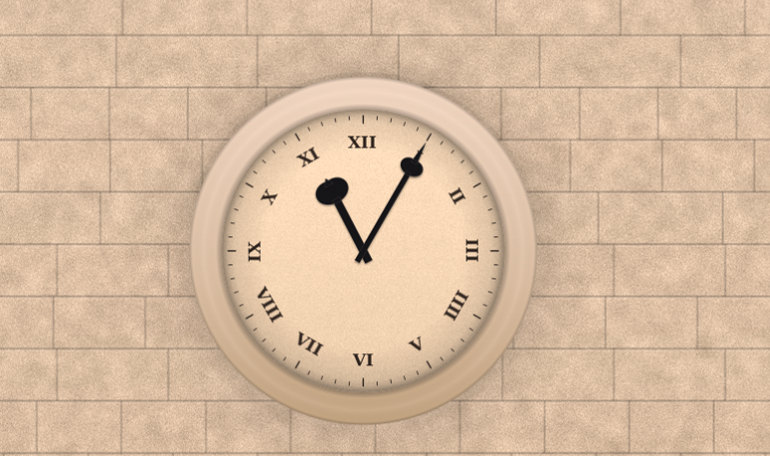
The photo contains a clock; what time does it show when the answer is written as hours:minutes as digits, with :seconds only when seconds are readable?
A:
11:05
